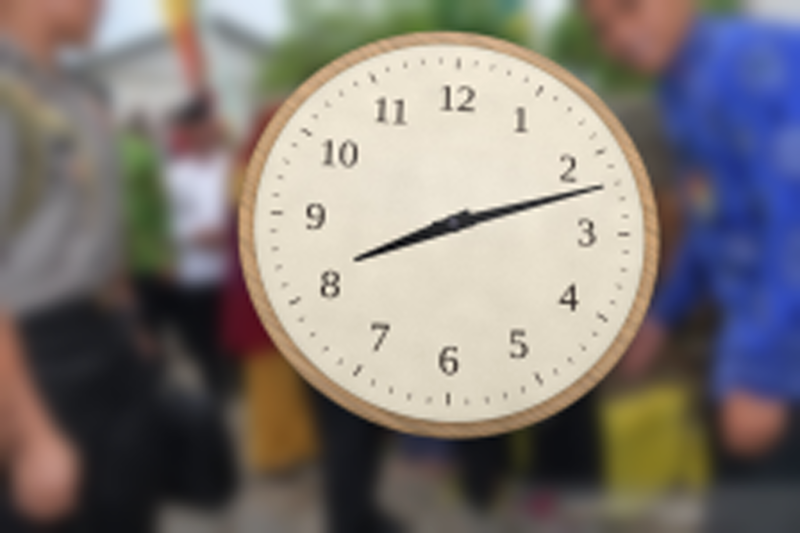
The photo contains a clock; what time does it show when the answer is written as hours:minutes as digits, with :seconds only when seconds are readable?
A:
8:12
